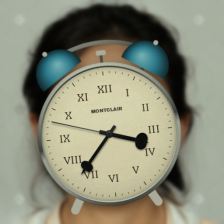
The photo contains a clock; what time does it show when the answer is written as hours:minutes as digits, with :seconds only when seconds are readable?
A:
3:36:48
